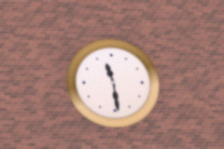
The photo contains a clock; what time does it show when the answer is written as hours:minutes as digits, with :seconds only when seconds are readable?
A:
11:29
